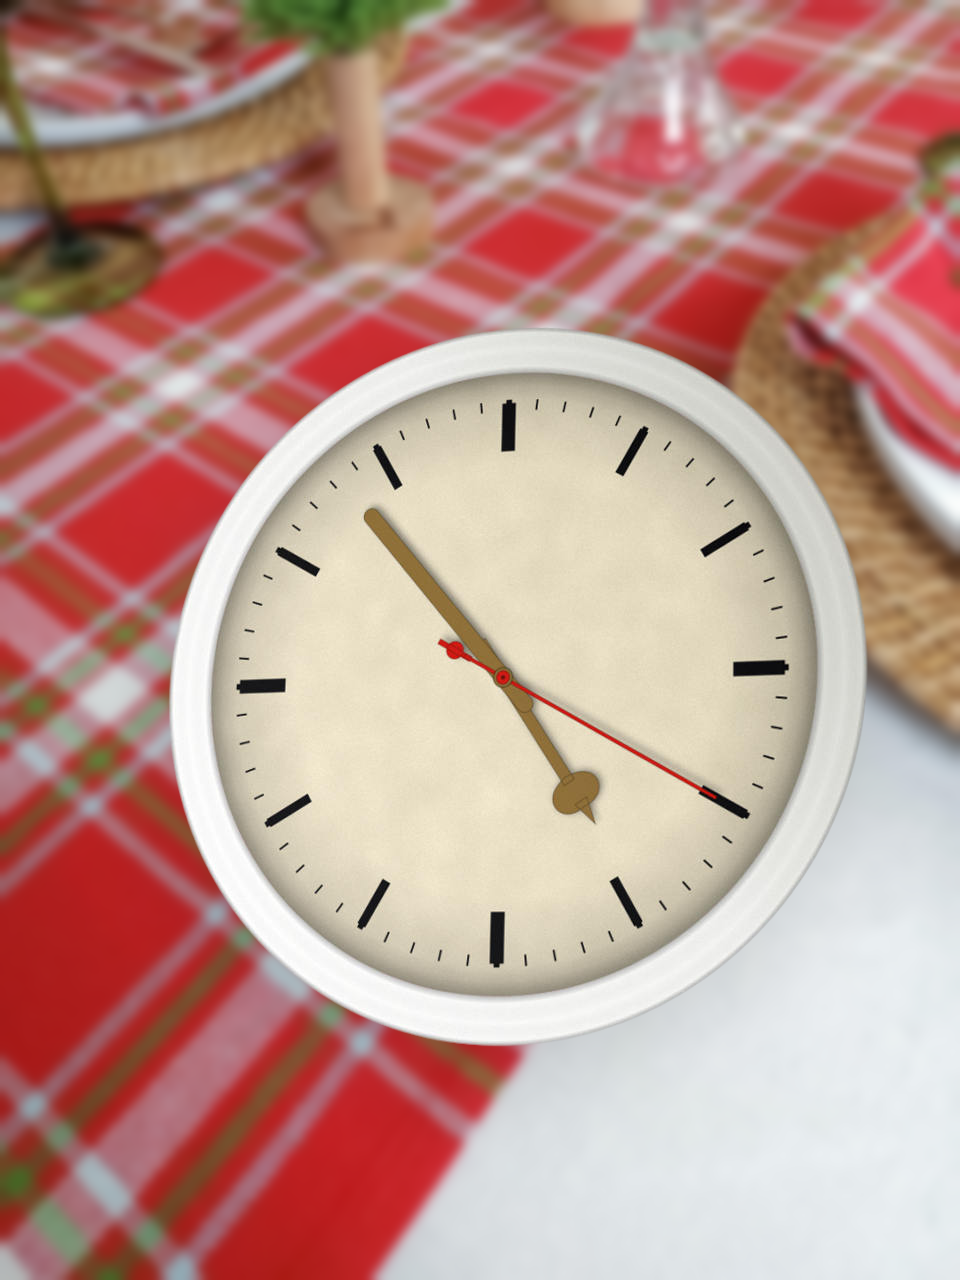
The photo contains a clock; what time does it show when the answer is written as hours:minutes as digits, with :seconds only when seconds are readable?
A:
4:53:20
